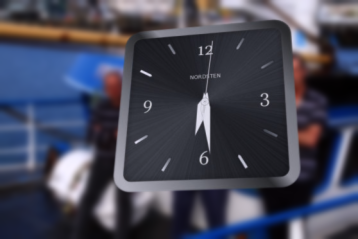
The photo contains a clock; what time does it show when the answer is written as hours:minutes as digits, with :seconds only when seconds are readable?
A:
6:29:01
